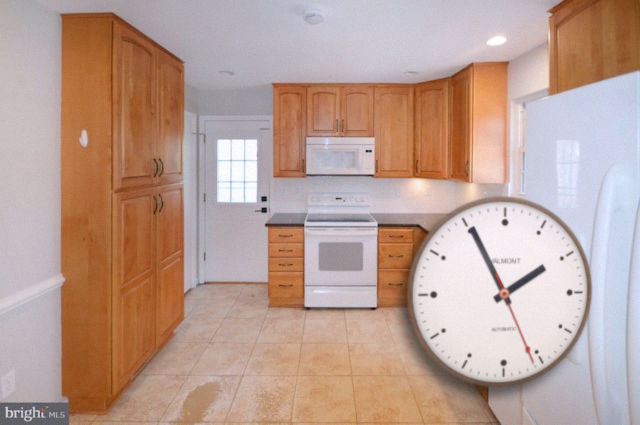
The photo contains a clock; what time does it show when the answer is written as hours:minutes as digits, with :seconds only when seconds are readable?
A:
1:55:26
